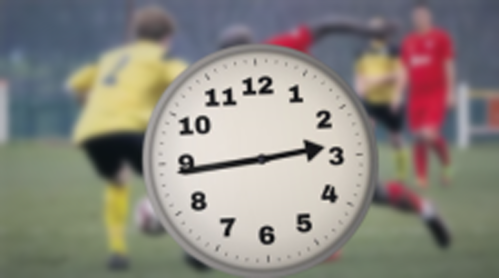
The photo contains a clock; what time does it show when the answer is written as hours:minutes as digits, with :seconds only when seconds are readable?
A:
2:44
